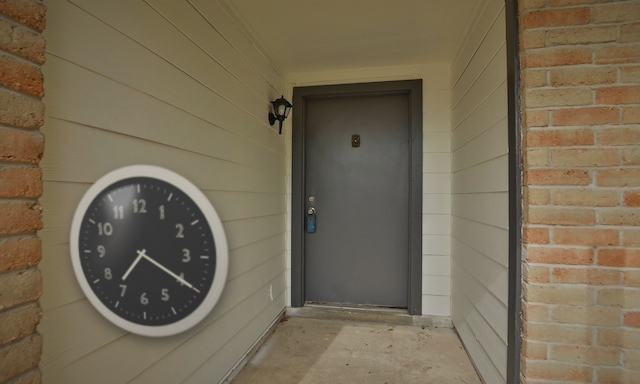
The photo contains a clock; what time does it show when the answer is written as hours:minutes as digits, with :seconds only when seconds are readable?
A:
7:20
